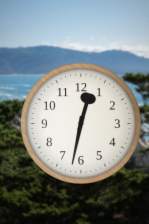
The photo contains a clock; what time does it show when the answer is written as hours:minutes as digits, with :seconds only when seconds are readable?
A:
12:32
